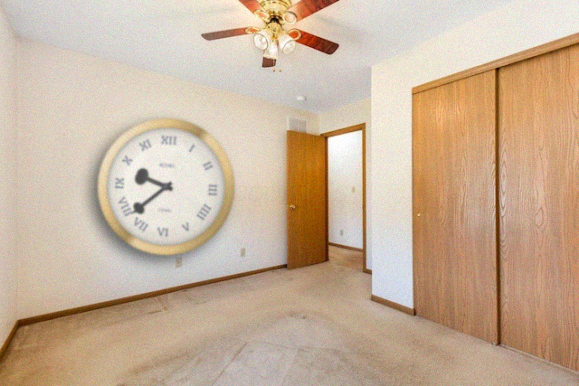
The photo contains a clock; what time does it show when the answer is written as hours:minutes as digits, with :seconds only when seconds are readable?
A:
9:38
